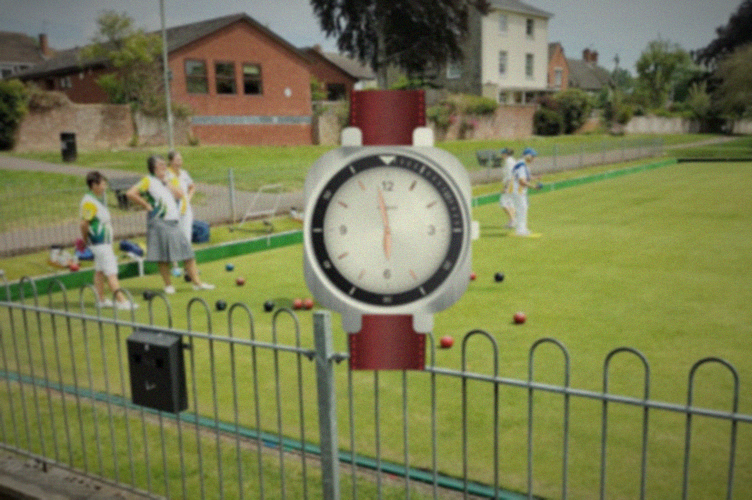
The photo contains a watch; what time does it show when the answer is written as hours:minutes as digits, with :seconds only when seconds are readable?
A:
5:58
